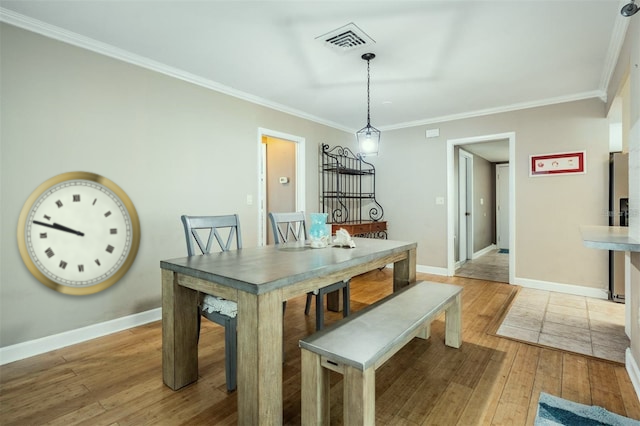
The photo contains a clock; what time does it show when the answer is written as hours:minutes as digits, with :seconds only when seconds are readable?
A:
9:48
